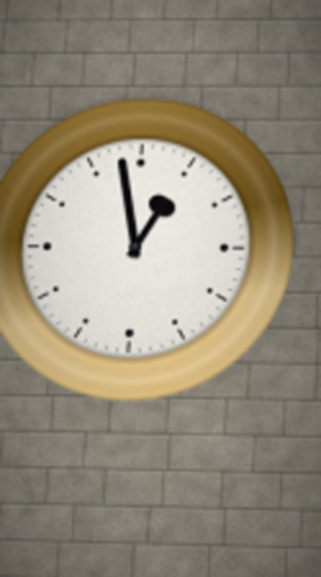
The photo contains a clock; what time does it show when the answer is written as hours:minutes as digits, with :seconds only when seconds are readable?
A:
12:58
